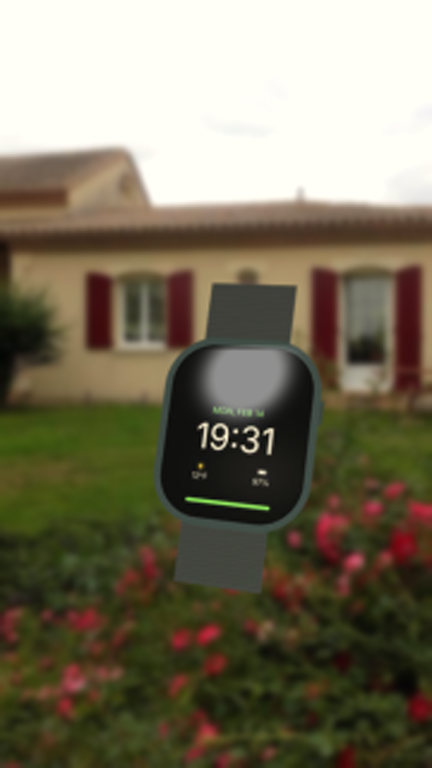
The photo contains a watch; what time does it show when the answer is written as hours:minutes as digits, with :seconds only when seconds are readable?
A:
19:31
